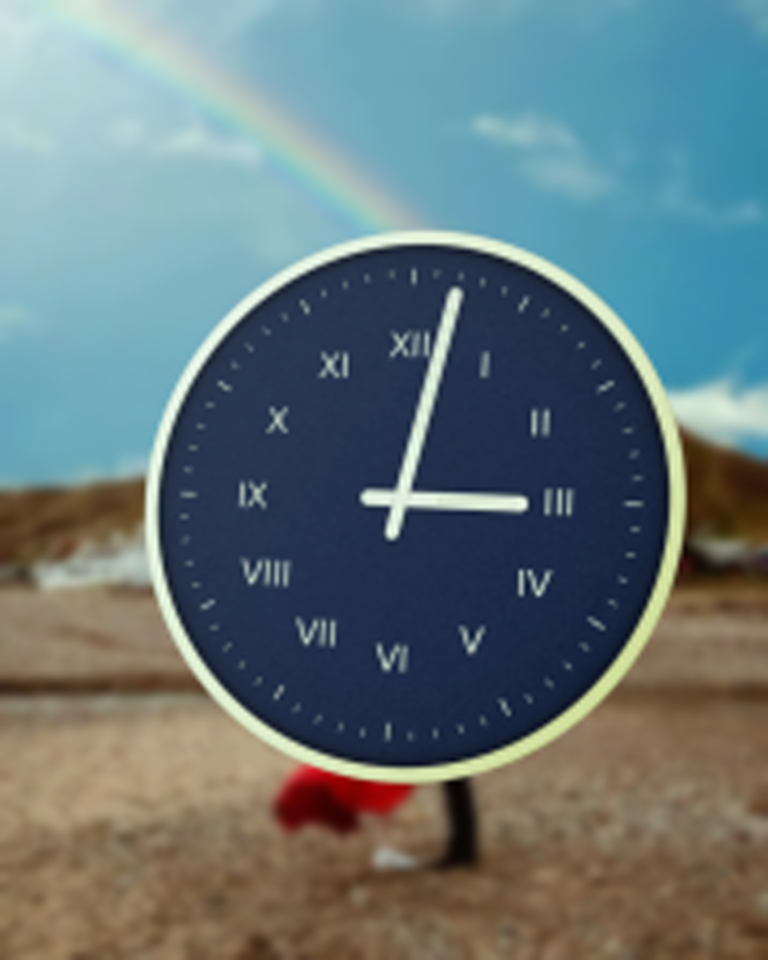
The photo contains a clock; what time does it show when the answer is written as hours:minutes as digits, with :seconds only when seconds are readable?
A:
3:02
